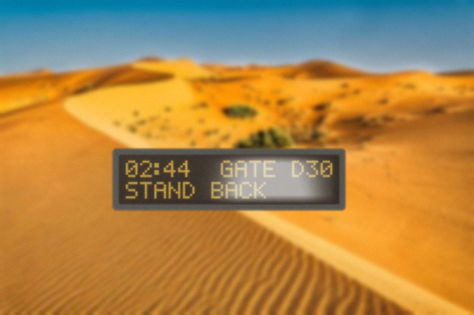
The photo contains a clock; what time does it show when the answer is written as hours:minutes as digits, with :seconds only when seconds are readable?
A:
2:44
